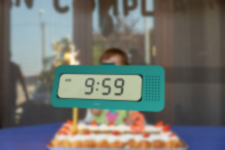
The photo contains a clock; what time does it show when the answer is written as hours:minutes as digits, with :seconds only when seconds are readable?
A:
9:59
